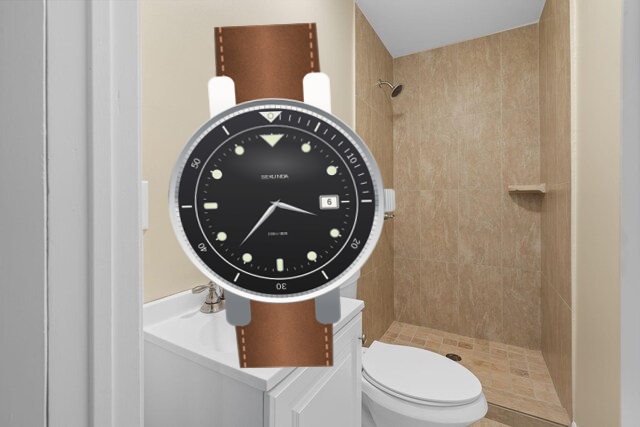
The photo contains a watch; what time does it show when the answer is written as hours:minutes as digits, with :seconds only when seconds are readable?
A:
3:37
